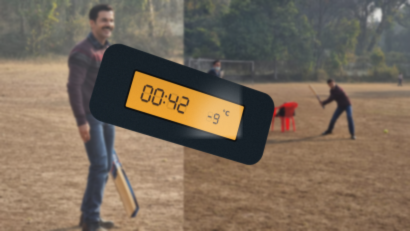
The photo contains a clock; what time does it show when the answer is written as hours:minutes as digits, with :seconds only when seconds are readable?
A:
0:42
